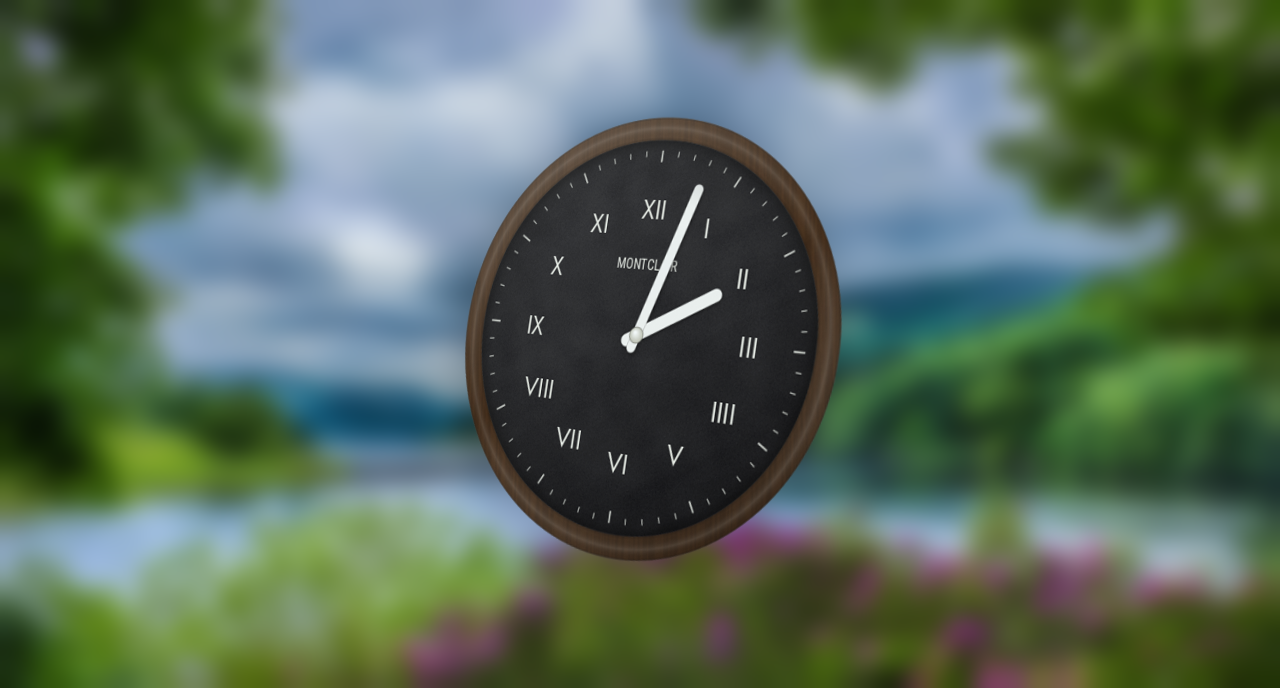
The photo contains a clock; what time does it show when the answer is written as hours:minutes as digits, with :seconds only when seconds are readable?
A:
2:03
